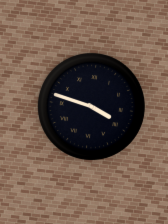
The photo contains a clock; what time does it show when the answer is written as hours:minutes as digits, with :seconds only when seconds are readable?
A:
3:47
